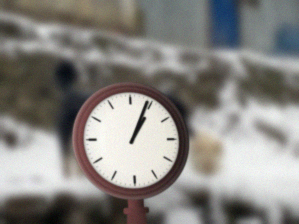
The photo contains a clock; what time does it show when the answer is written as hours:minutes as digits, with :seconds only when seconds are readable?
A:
1:04
